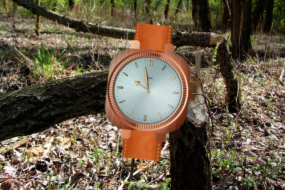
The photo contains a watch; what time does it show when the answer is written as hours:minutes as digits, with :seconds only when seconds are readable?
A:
9:58
